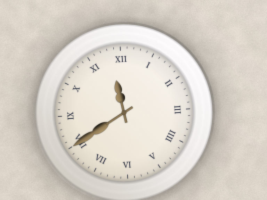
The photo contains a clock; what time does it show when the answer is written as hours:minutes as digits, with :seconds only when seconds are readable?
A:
11:40
